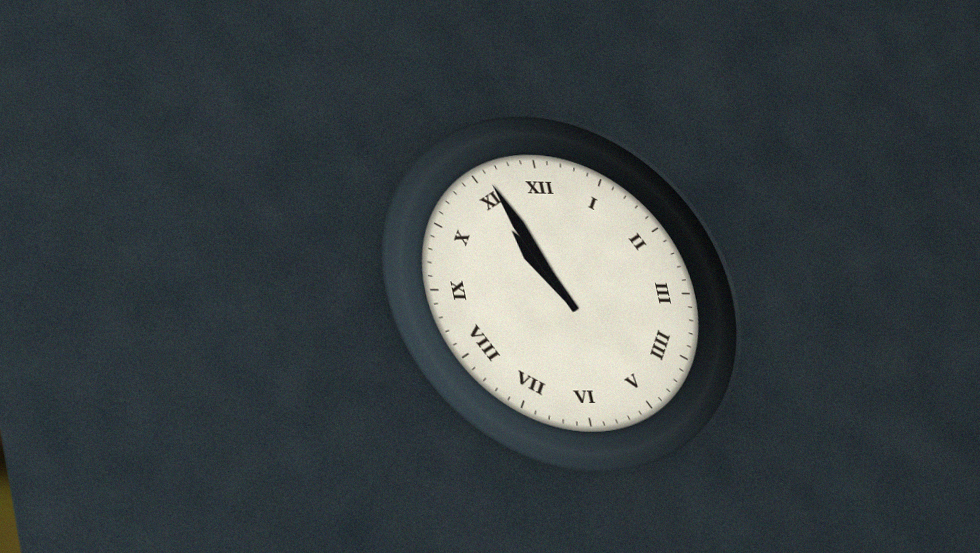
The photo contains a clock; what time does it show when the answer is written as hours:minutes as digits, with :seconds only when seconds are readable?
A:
10:56
